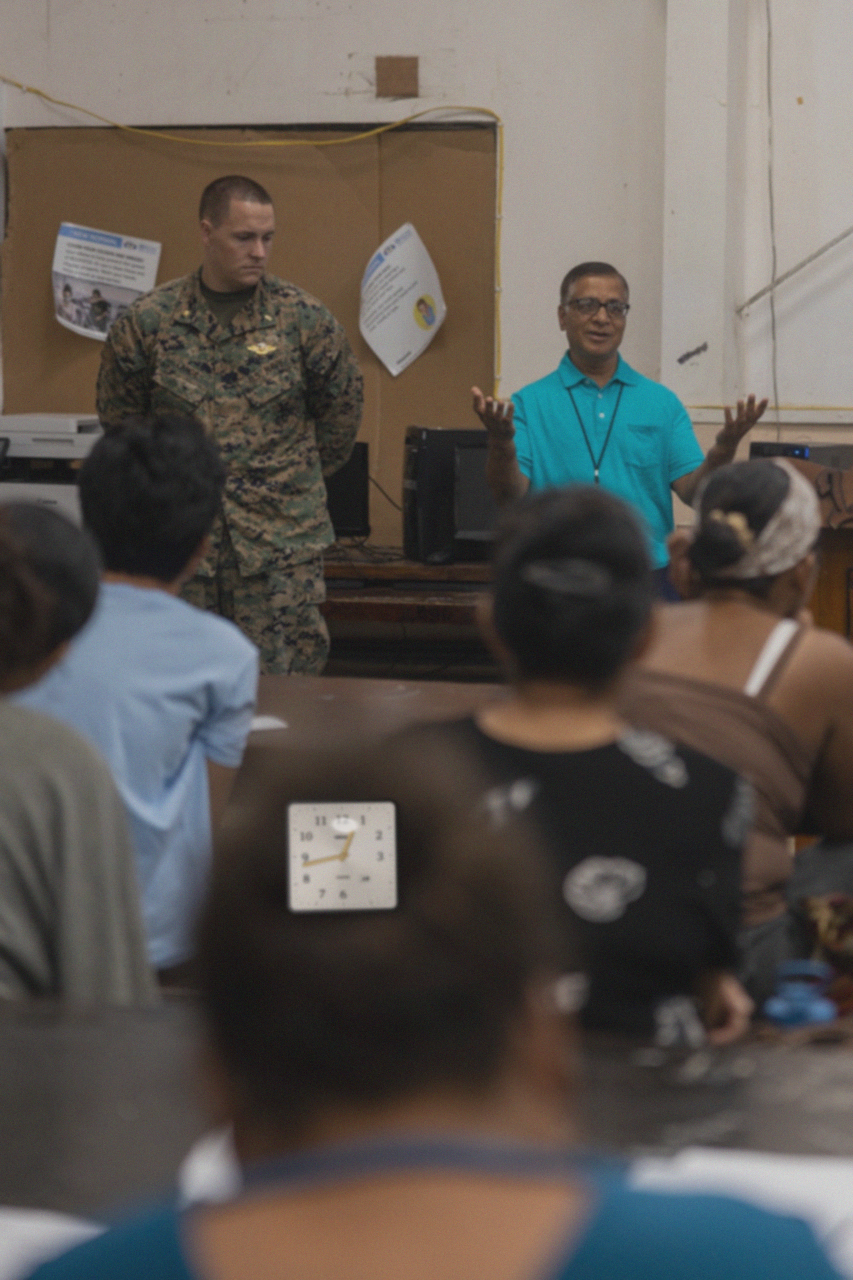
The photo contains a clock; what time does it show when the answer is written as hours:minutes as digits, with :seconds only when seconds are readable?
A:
12:43
